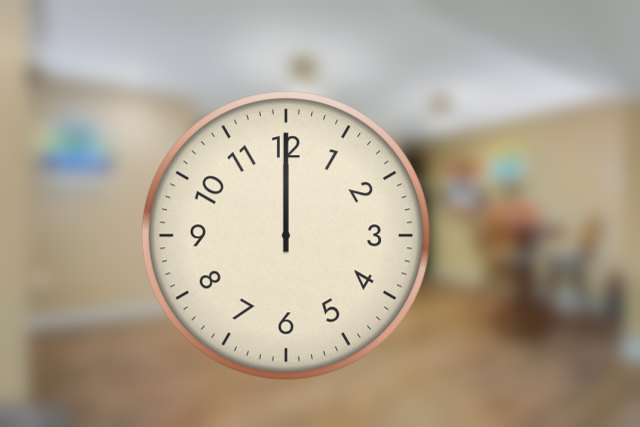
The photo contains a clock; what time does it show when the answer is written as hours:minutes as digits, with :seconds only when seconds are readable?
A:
12:00
